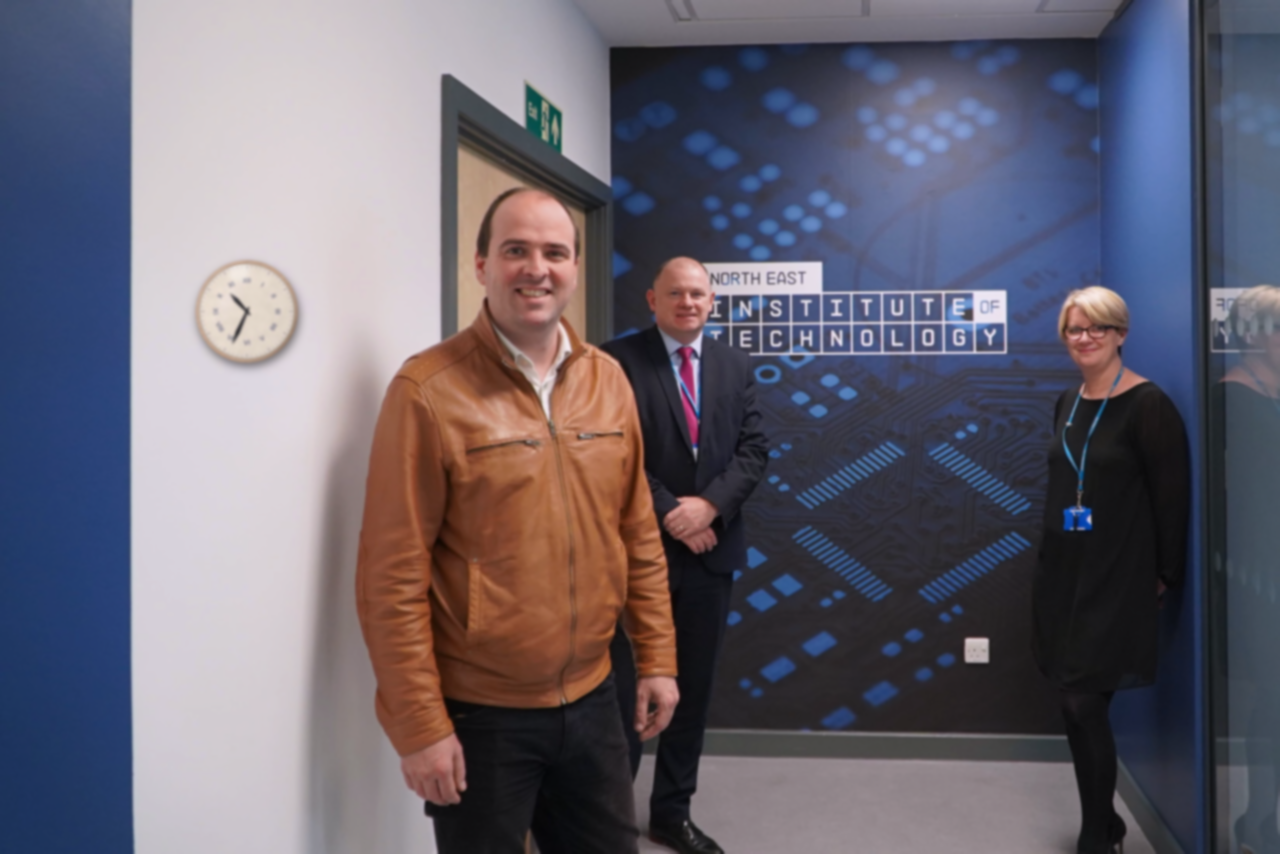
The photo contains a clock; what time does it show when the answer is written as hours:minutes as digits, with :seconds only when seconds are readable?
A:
10:34
